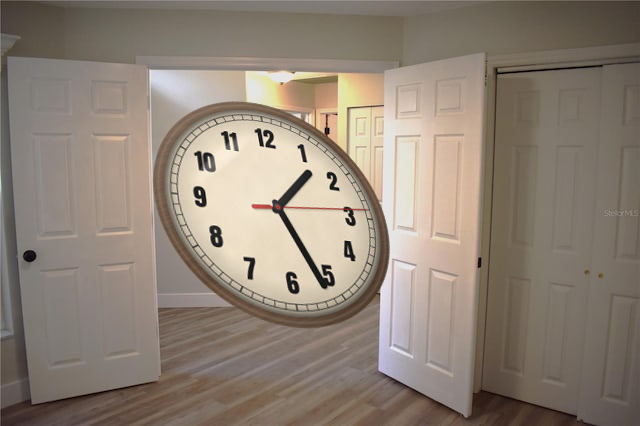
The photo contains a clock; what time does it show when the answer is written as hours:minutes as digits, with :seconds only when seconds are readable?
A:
1:26:14
